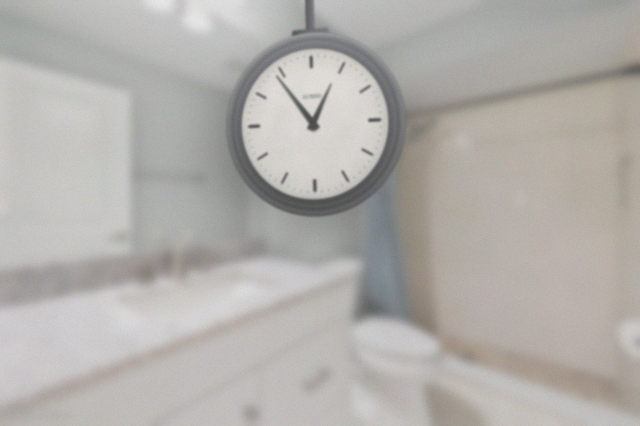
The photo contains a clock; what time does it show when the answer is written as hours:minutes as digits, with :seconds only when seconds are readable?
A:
12:54
